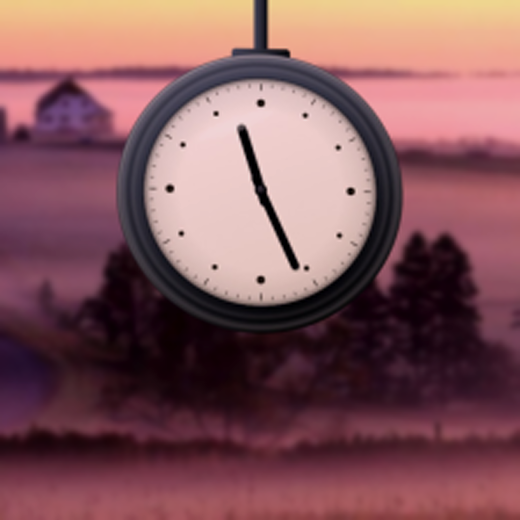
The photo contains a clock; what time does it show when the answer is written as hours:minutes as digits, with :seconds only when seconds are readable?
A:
11:26
